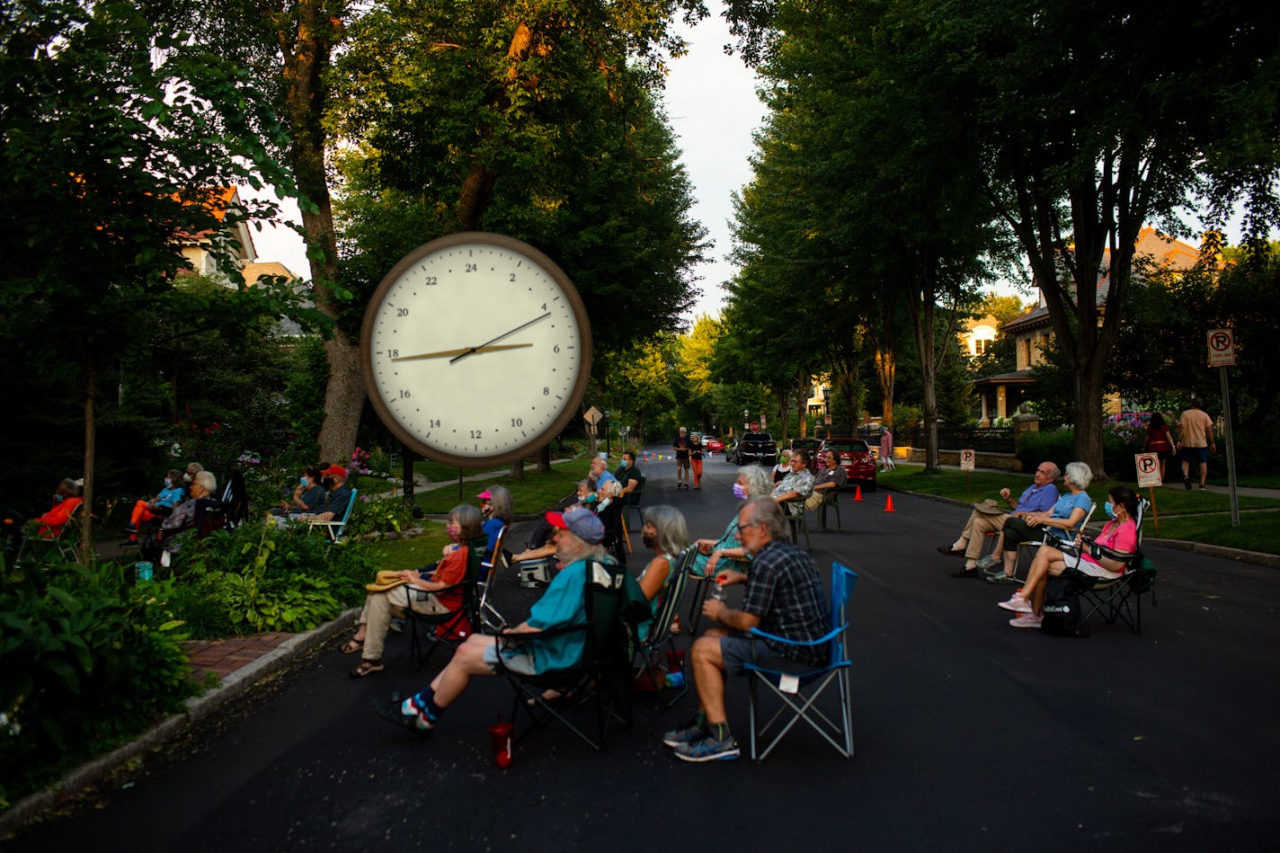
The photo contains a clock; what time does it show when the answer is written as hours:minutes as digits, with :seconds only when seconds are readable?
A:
5:44:11
